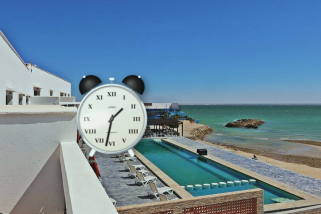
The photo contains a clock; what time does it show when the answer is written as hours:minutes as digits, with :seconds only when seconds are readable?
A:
1:32
